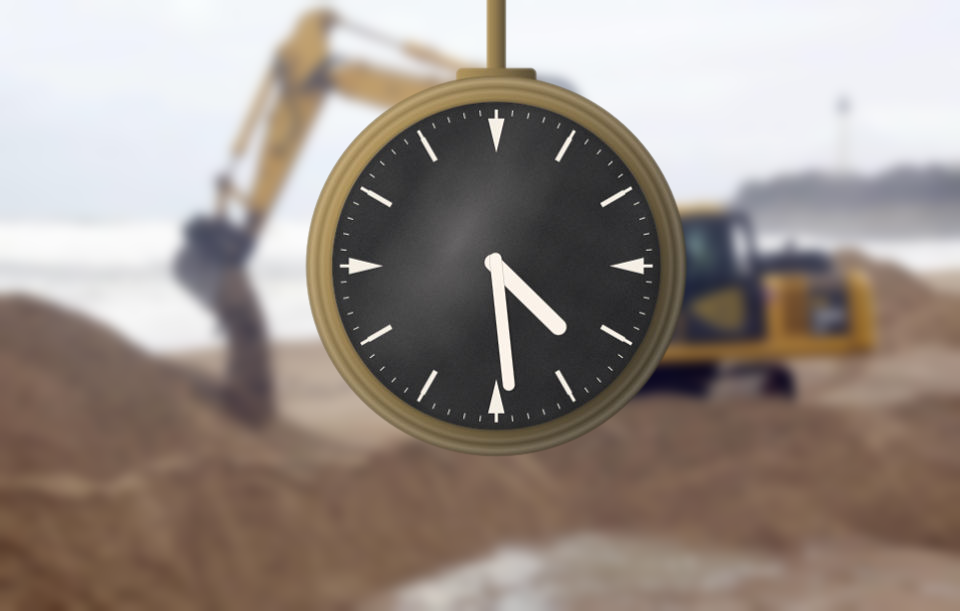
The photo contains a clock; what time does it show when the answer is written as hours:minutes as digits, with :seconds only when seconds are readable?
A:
4:29
